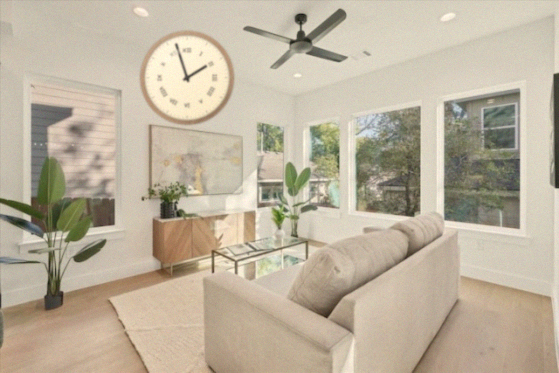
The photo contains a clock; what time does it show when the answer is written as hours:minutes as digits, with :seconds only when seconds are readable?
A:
1:57
